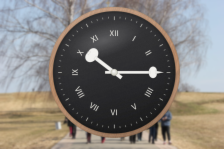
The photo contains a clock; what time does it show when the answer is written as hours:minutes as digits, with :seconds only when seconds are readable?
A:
10:15
